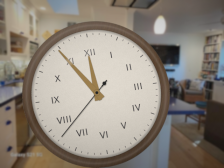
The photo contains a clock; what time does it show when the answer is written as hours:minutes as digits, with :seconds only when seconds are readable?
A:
11:54:38
